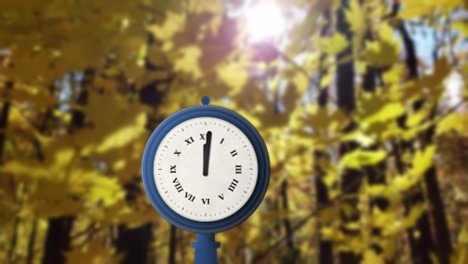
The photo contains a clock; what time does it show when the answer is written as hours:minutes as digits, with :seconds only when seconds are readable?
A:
12:01
